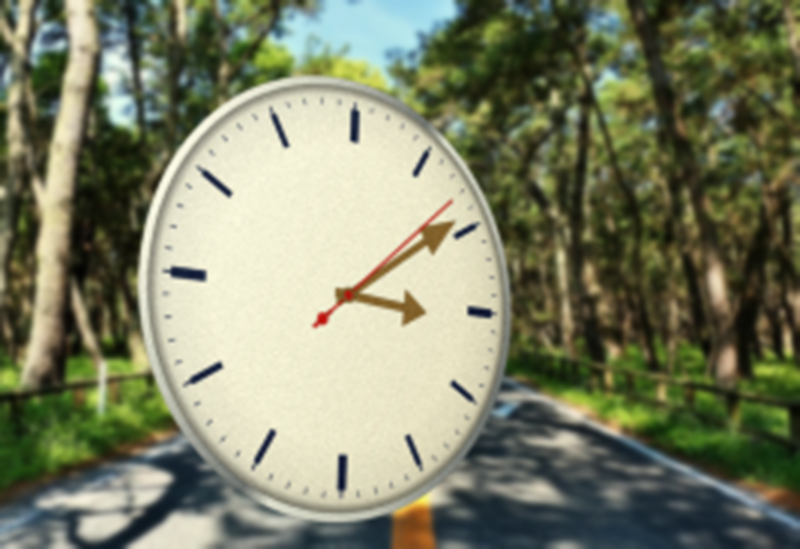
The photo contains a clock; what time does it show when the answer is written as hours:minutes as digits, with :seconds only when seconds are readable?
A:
3:09:08
